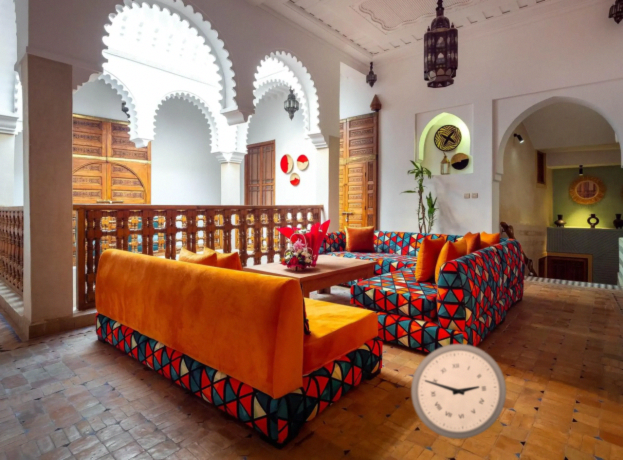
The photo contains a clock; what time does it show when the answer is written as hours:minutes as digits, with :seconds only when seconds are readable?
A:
2:49
